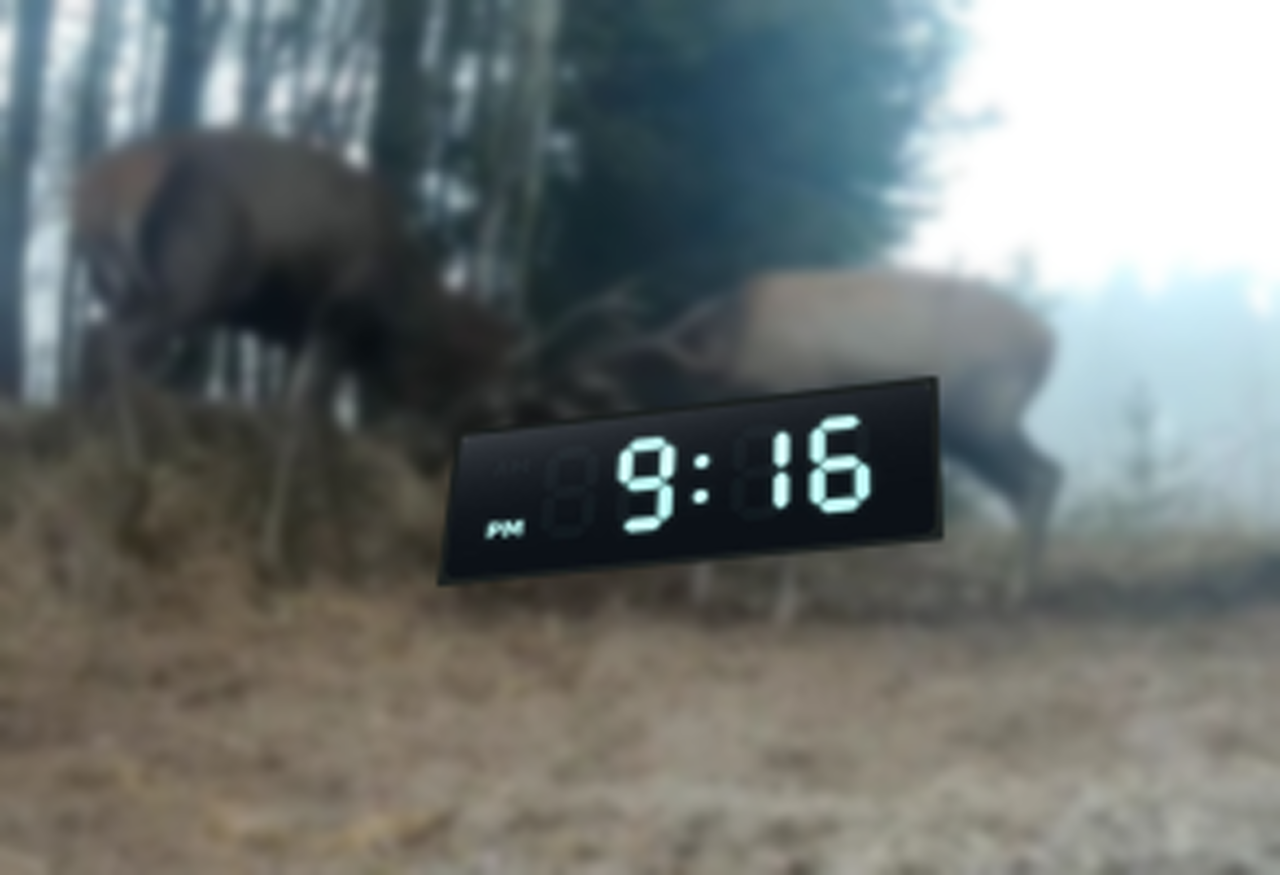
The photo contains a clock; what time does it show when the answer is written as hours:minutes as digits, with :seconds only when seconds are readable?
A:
9:16
